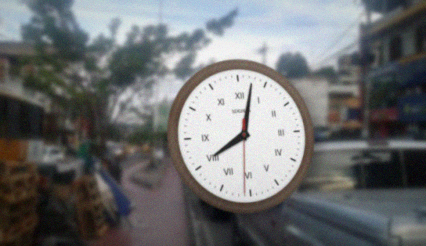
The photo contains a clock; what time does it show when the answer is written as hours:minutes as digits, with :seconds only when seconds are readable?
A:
8:02:31
